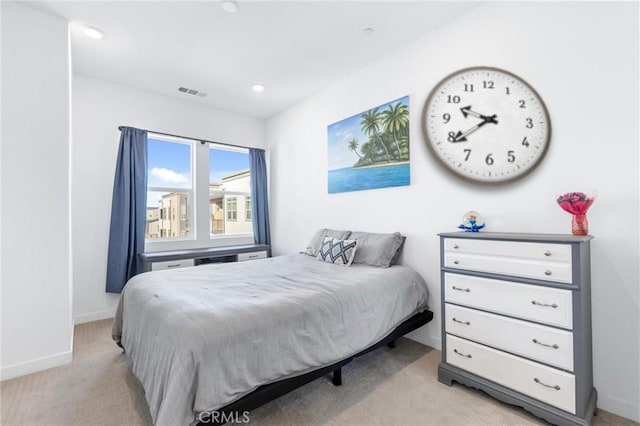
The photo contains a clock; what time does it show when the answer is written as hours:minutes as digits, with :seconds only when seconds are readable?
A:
9:39
